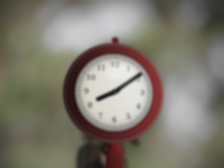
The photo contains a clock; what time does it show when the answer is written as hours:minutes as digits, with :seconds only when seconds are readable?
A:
8:09
